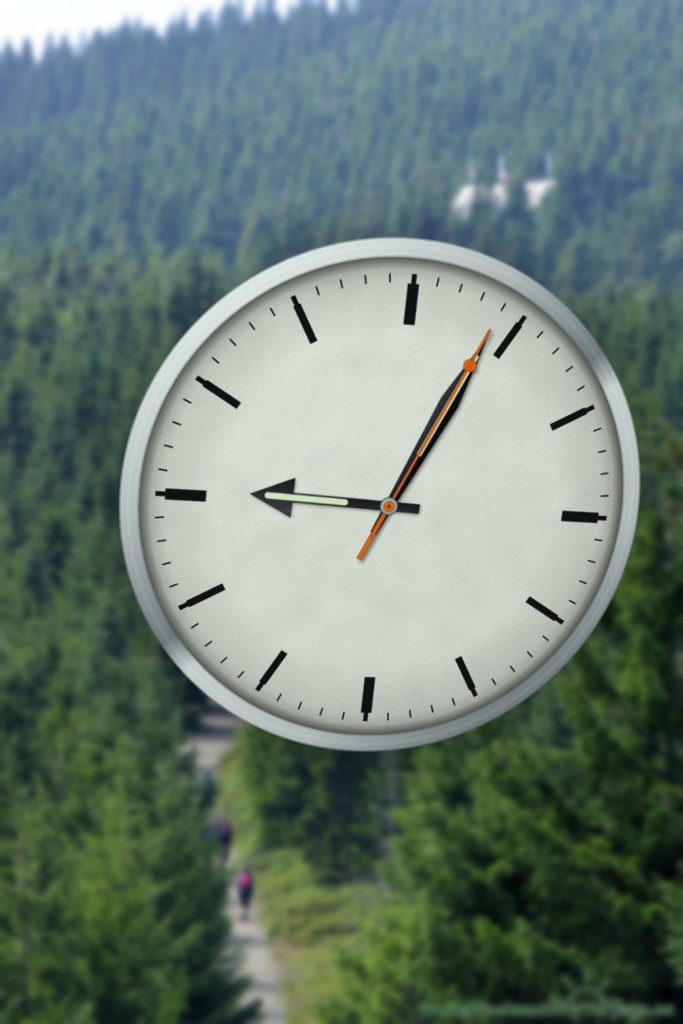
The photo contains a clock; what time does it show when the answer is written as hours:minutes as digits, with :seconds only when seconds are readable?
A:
9:04:04
